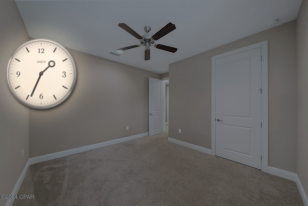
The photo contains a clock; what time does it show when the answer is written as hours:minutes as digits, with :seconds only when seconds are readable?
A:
1:34
